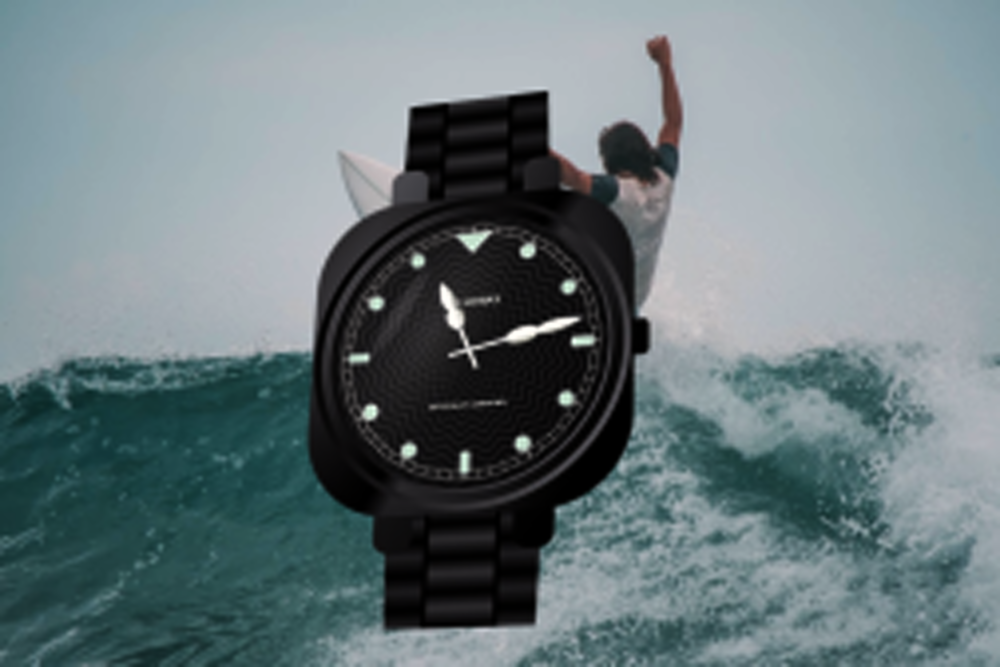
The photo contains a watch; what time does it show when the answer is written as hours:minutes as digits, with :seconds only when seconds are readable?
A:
11:13
